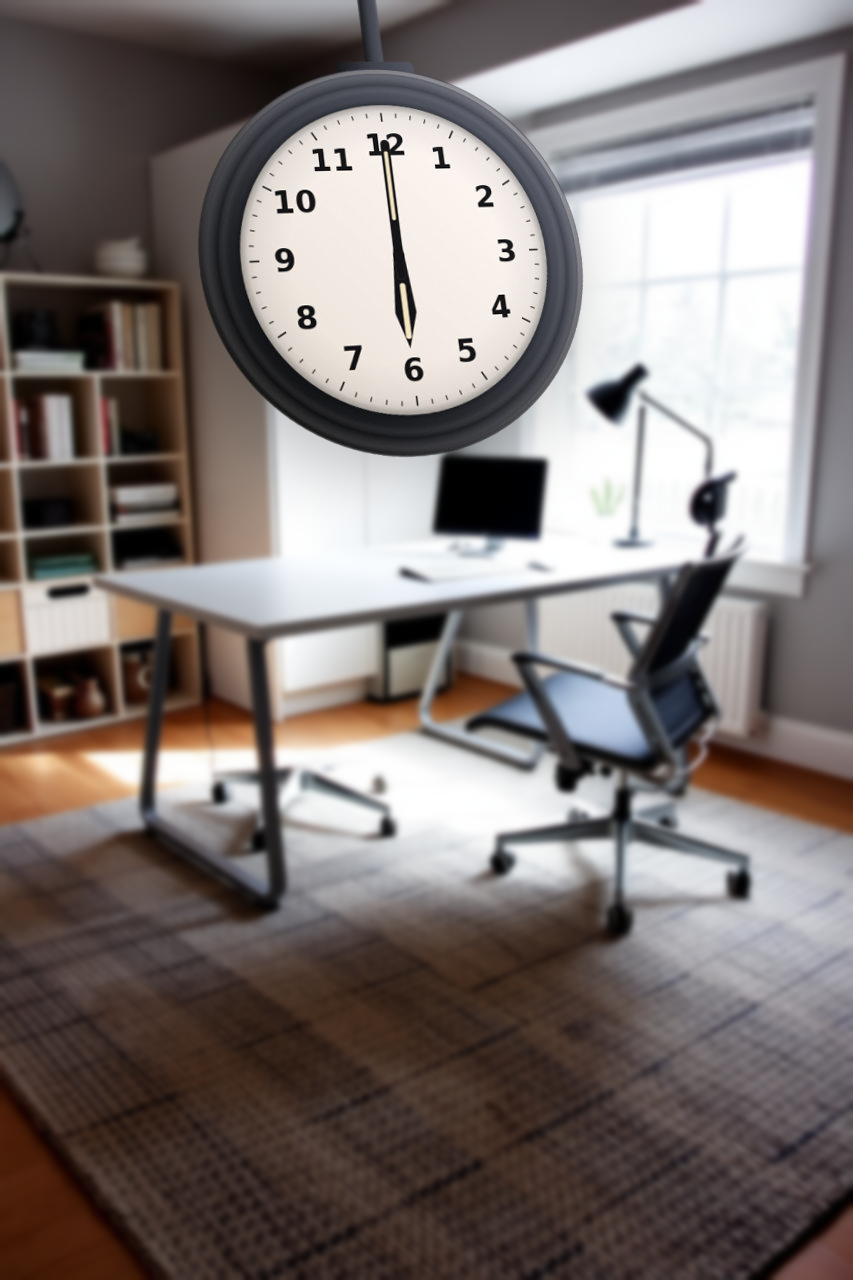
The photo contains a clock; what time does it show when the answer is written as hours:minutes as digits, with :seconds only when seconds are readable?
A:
6:00
